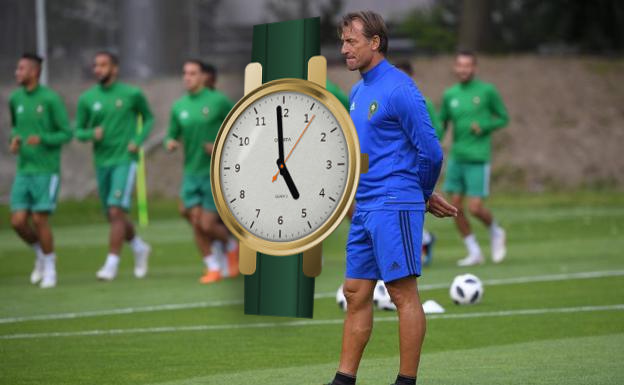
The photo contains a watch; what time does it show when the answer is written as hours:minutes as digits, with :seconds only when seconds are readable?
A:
4:59:06
